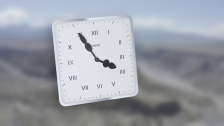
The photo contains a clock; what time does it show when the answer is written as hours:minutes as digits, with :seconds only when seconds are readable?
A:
3:55
